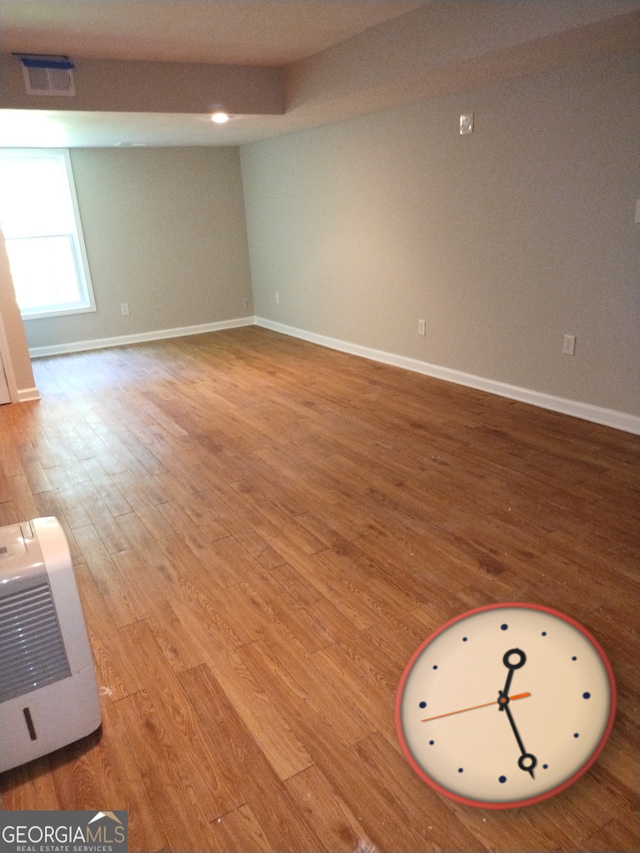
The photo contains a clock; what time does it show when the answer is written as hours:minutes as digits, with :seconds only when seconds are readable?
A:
12:26:43
